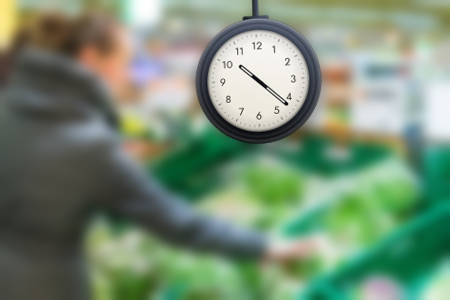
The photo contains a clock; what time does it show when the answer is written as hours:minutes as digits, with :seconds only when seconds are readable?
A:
10:22
